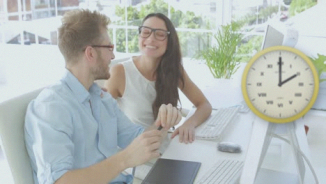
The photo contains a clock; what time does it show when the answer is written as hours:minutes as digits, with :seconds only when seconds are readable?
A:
2:00
